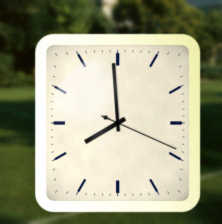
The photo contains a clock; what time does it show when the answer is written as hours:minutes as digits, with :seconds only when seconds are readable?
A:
7:59:19
